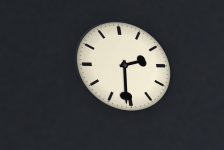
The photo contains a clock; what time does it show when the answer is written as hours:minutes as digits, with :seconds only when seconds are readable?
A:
2:31
